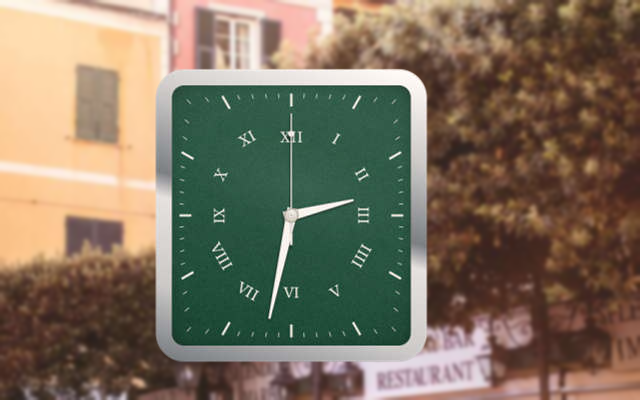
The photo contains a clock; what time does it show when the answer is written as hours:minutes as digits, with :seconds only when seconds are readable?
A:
2:32:00
